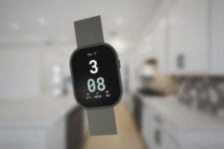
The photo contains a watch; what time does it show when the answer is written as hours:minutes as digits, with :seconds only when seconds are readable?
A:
3:08
